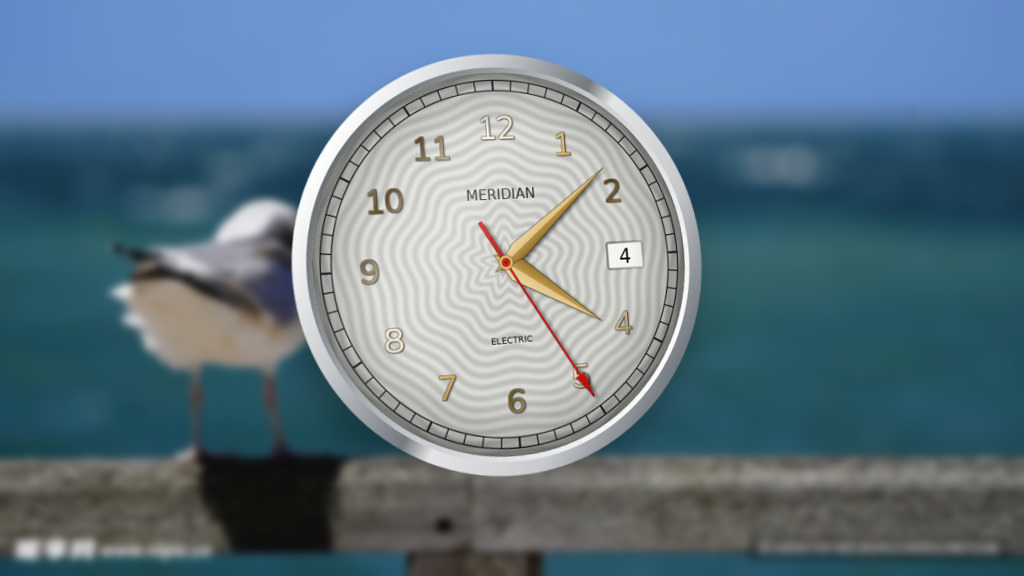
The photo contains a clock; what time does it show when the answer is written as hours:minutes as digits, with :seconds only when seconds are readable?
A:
4:08:25
